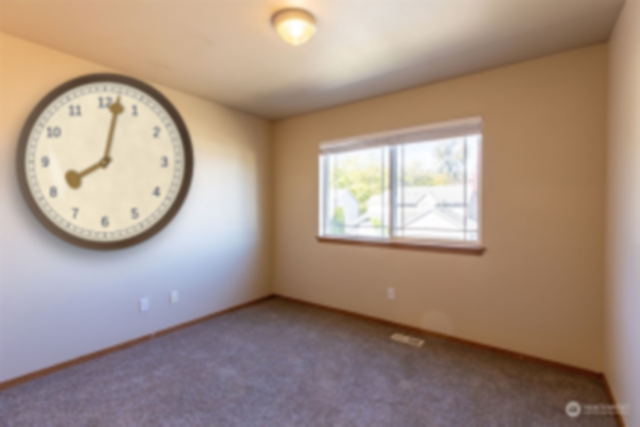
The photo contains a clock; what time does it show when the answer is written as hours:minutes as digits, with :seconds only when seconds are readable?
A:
8:02
